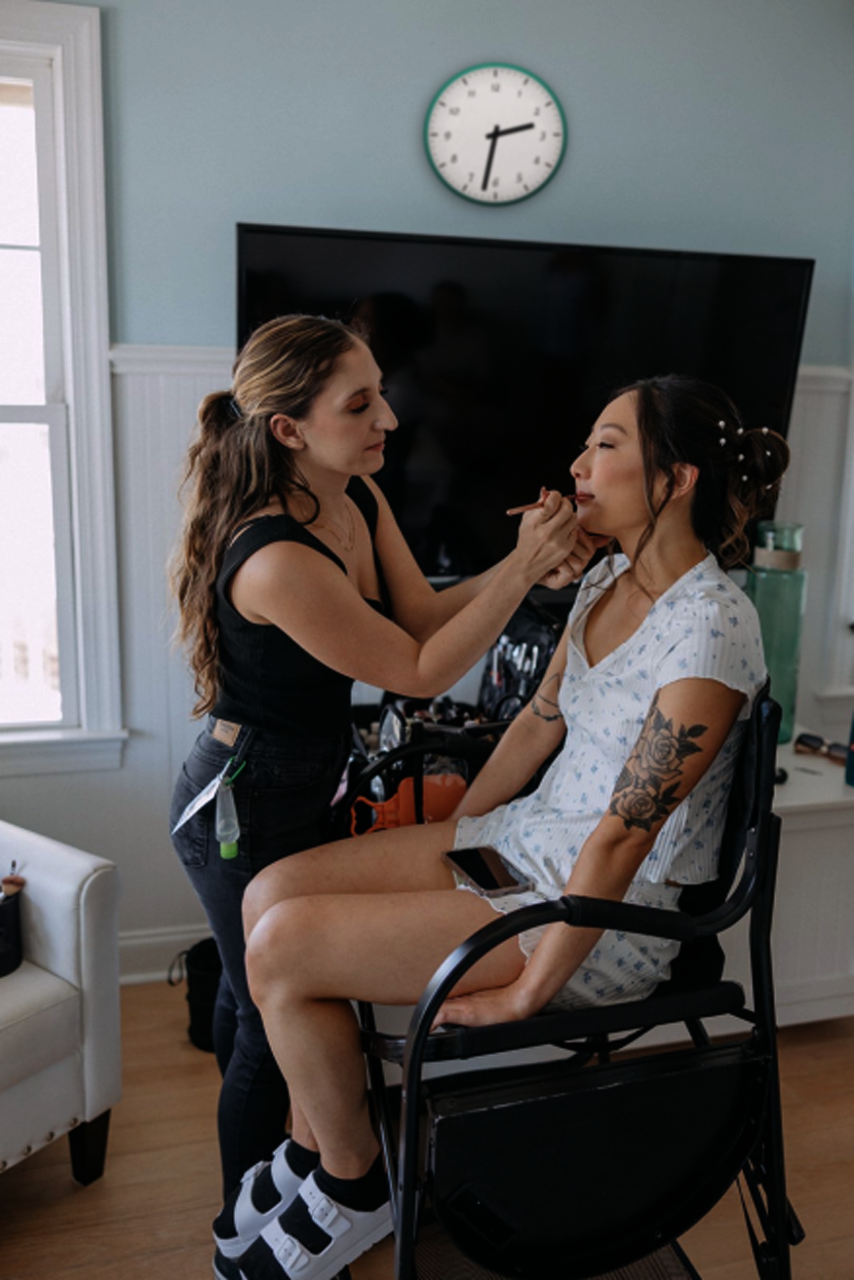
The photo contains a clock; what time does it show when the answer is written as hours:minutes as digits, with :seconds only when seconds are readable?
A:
2:32
